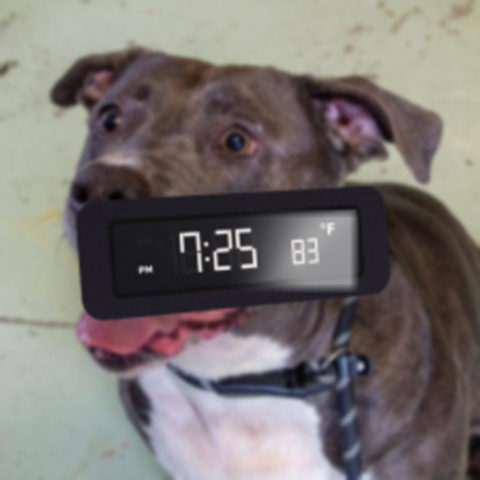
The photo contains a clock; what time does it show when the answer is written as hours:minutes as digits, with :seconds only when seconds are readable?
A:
7:25
